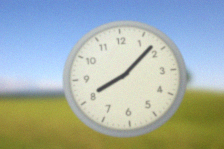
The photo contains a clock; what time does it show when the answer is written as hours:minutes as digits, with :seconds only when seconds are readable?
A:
8:08
